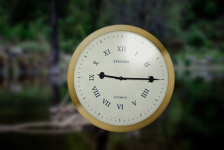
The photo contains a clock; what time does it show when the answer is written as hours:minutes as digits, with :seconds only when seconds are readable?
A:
9:15
